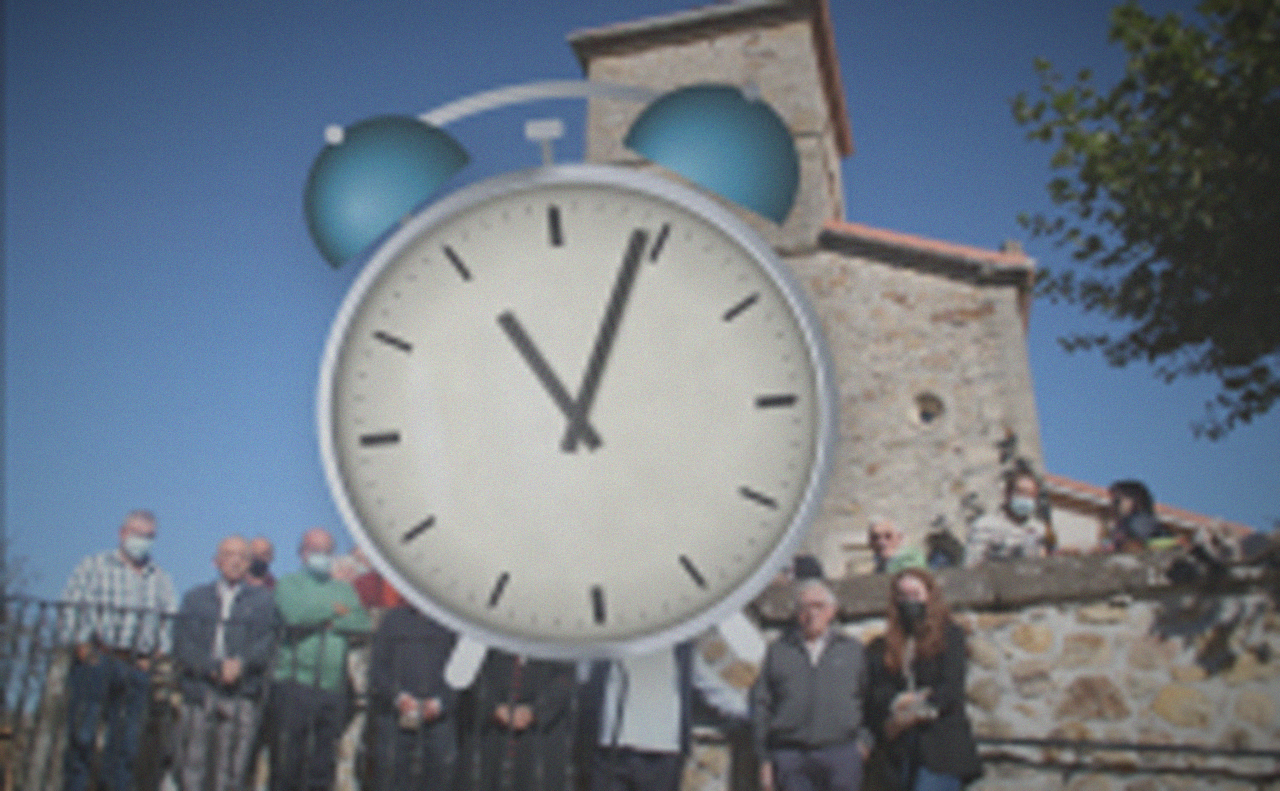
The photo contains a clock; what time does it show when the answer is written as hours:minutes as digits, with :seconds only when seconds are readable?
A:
11:04
